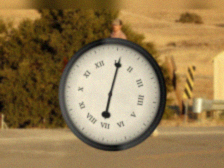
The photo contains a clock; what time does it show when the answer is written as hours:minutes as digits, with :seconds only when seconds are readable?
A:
7:06
